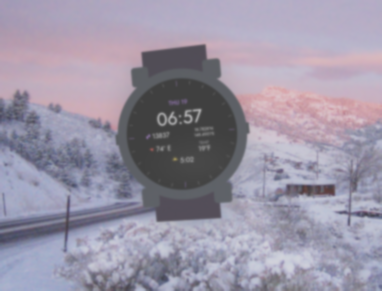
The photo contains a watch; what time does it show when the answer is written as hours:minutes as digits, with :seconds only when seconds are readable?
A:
6:57
